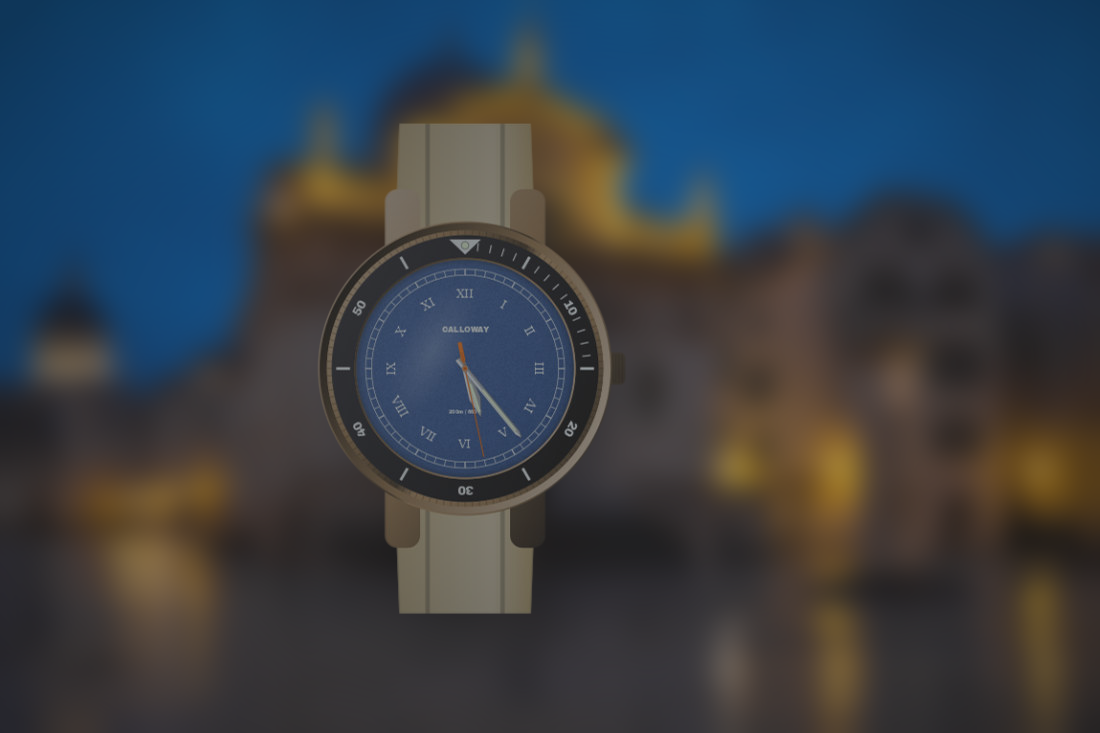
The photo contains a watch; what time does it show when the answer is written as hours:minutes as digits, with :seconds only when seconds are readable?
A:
5:23:28
